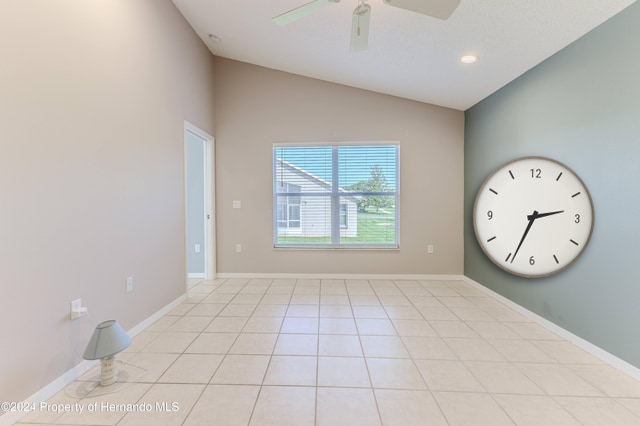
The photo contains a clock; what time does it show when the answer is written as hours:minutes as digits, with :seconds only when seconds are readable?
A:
2:34
